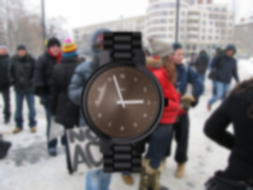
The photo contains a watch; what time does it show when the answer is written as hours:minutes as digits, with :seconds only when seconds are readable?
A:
2:57
